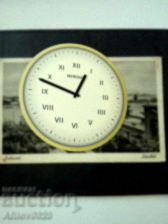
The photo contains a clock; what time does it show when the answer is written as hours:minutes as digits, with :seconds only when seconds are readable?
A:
12:48
